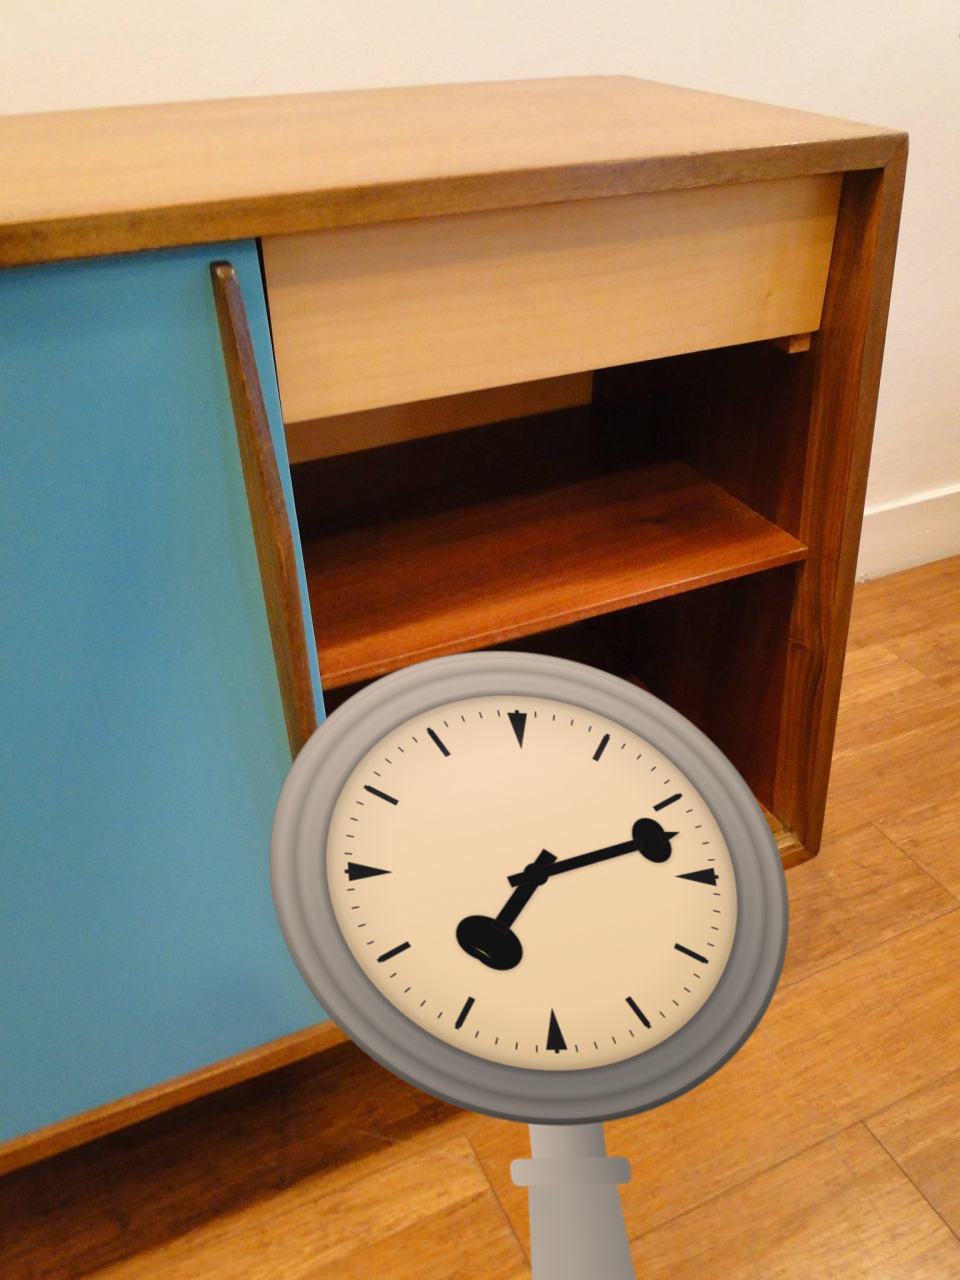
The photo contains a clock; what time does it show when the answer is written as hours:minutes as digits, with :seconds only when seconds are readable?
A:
7:12
